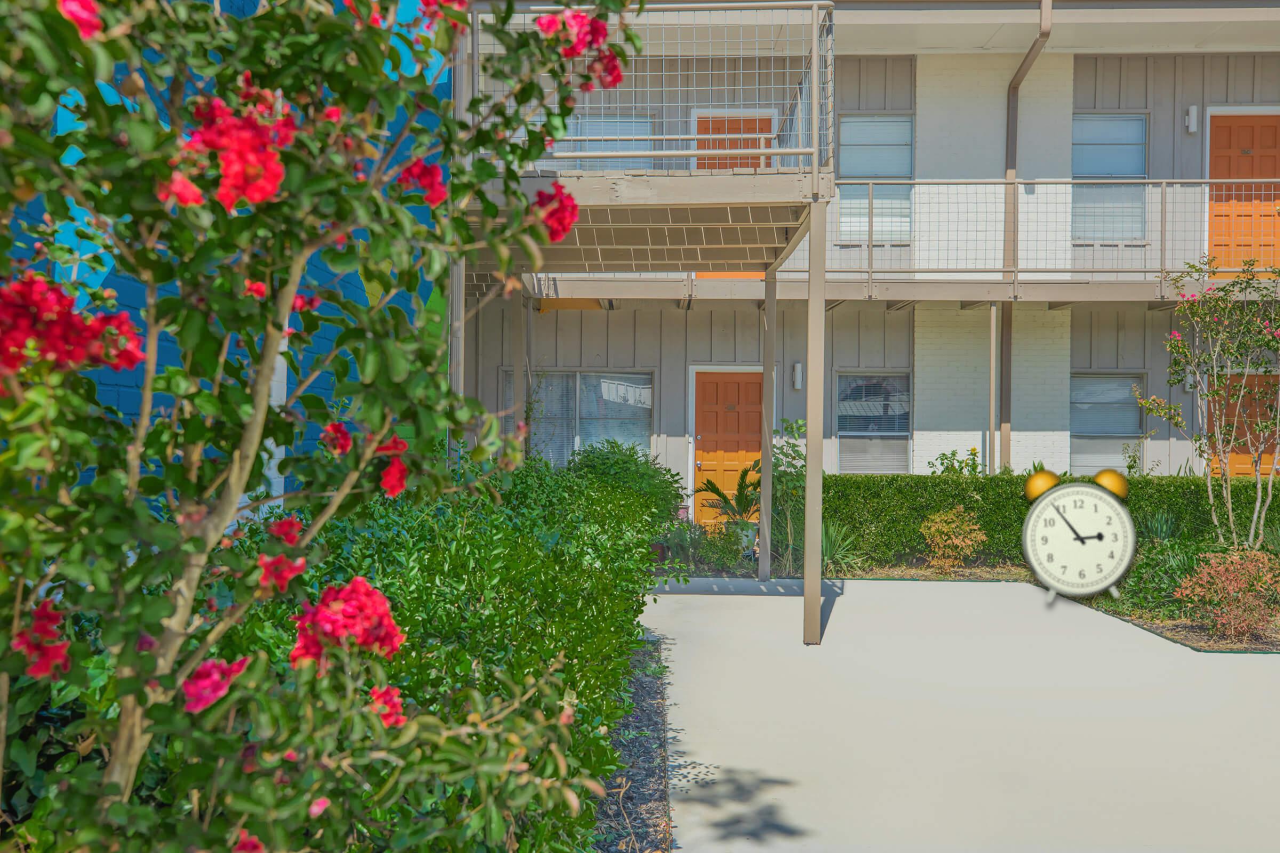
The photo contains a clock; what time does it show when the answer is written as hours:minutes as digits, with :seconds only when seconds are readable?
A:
2:54
